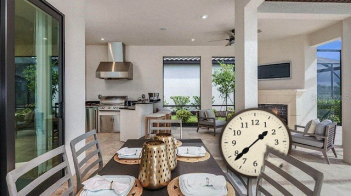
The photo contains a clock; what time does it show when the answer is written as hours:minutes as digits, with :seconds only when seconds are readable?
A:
1:38
